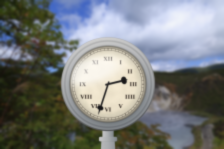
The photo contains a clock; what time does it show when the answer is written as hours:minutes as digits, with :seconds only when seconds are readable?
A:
2:33
